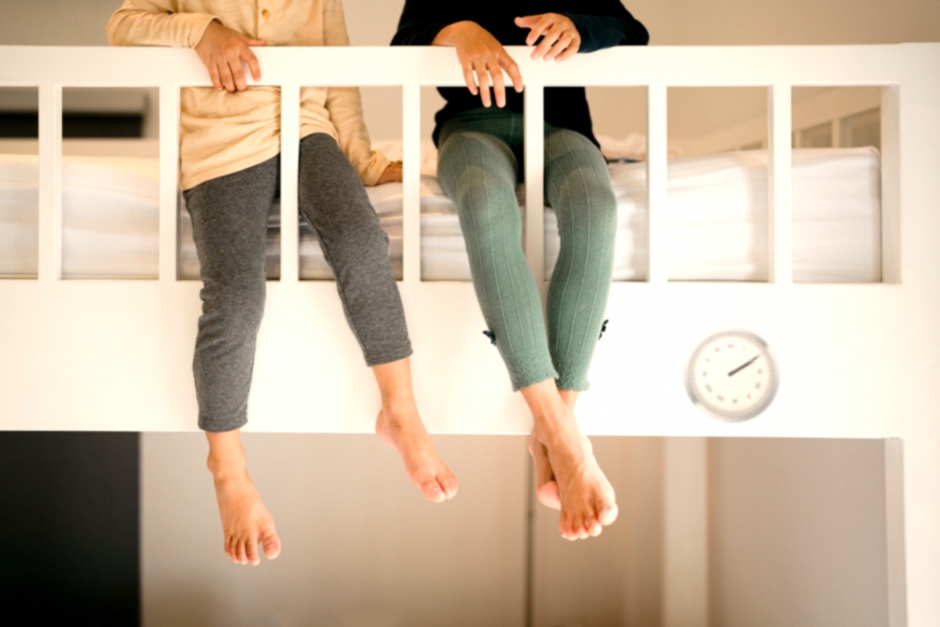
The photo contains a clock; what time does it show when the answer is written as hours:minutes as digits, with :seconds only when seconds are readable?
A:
2:10
